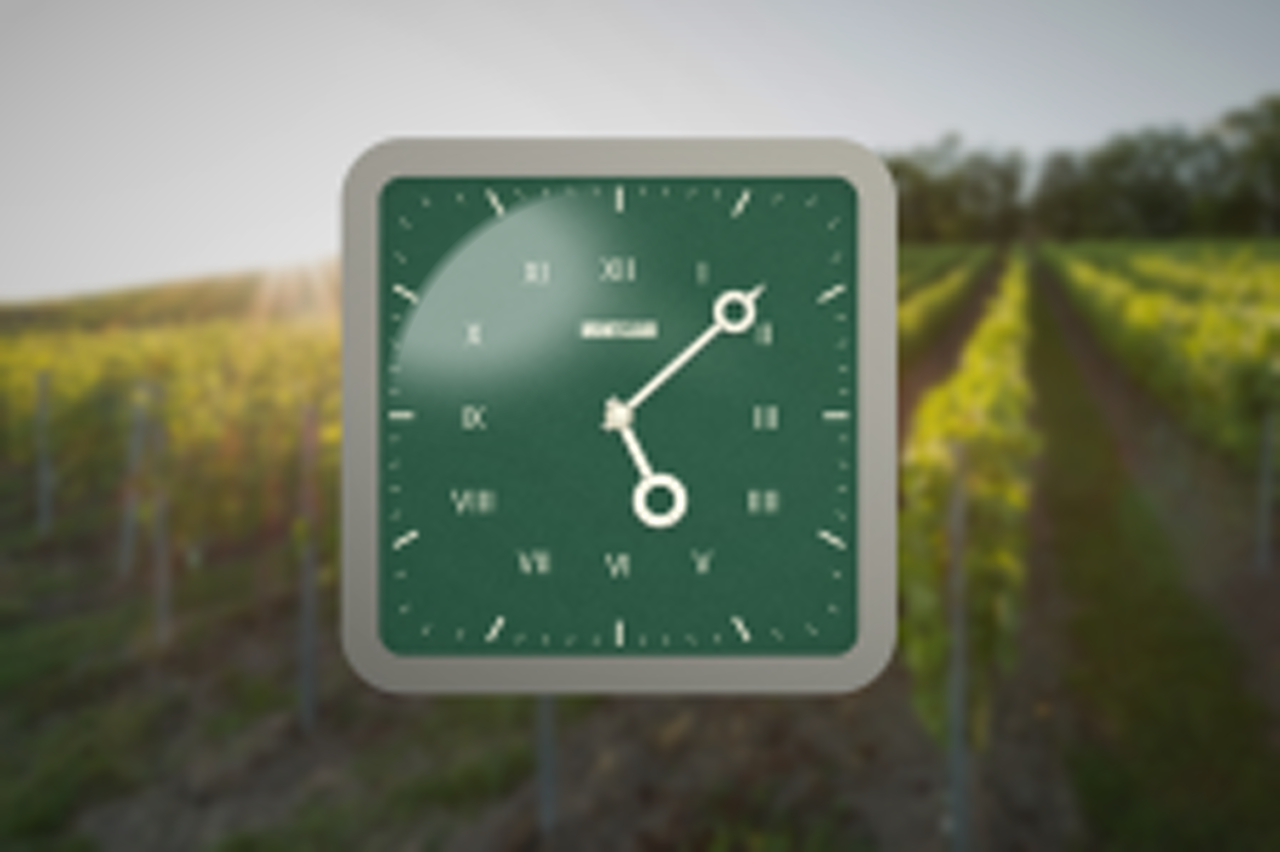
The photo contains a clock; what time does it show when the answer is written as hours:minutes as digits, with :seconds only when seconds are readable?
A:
5:08
